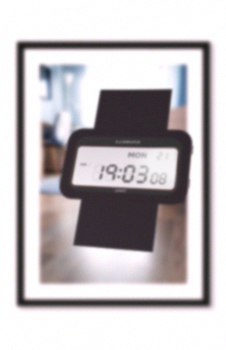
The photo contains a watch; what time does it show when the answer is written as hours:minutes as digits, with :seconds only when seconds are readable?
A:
19:03:08
